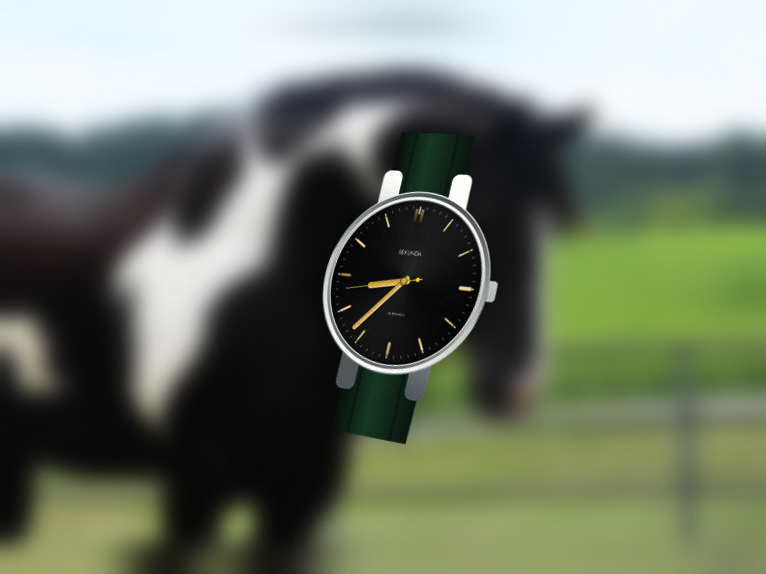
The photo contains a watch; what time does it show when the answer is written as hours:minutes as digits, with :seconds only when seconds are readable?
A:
8:36:43
